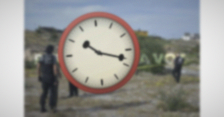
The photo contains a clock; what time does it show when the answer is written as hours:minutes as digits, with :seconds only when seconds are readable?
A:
10:18
